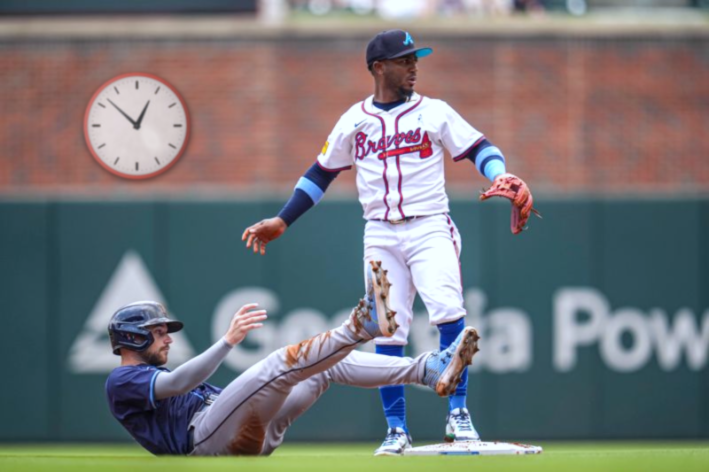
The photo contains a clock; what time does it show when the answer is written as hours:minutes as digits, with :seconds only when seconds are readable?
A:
12:52
